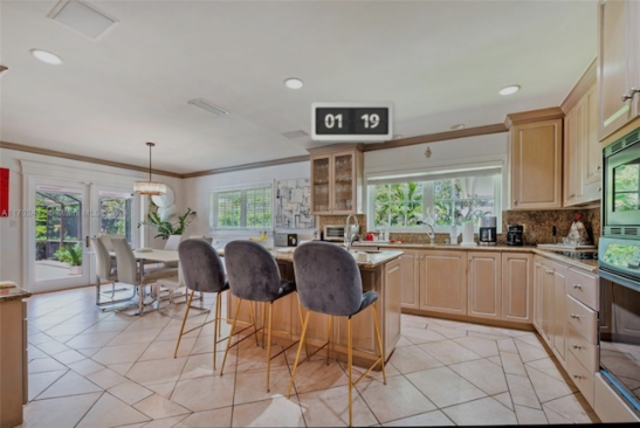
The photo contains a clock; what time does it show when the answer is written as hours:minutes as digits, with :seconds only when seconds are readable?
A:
1:19
